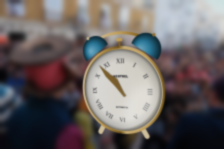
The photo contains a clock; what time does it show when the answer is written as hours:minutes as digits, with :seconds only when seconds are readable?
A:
10:53
